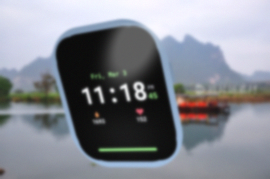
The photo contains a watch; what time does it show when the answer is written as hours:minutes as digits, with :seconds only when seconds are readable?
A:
11:18
